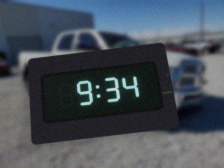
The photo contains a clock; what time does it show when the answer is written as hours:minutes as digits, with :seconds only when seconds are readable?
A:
9:34
